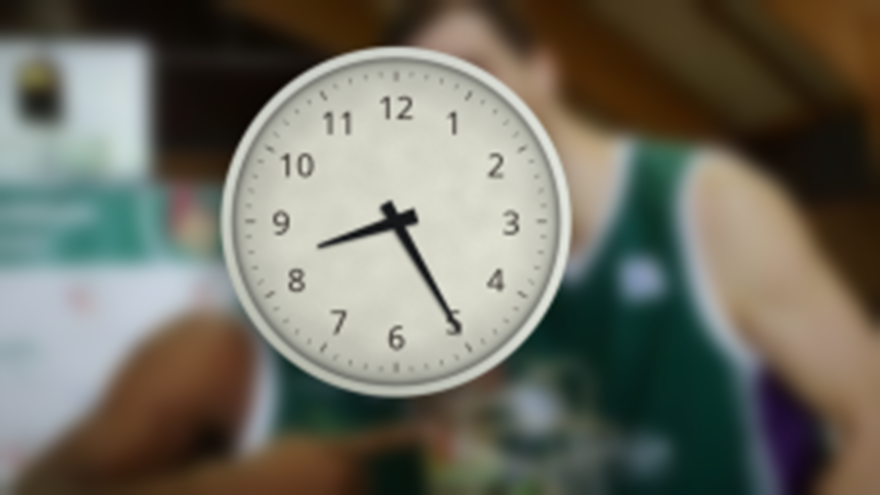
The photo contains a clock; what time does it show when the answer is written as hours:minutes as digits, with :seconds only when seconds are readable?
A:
8:25
